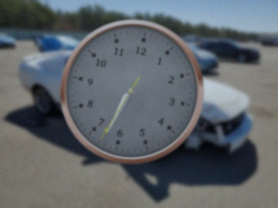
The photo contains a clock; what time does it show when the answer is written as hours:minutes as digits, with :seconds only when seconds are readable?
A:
6:32:33
